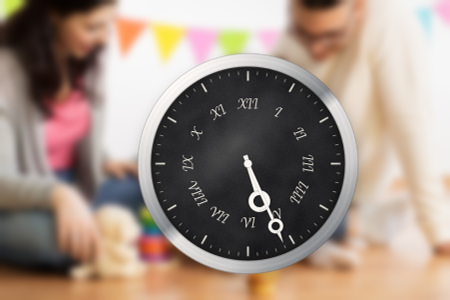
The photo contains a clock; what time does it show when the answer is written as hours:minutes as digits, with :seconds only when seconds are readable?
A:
5:26
